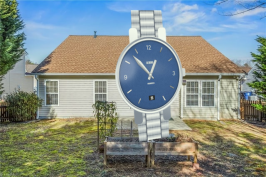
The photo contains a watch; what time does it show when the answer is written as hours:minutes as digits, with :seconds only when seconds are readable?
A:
12:53
